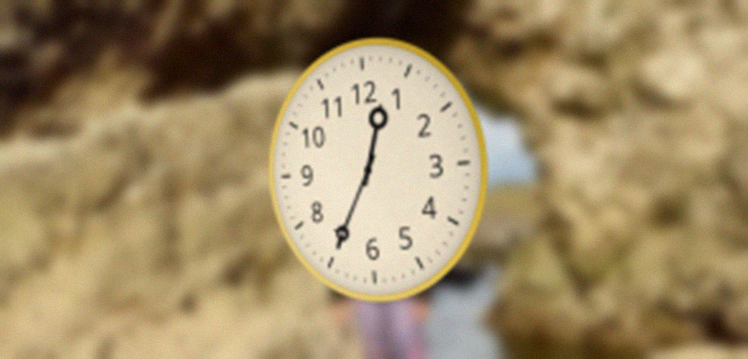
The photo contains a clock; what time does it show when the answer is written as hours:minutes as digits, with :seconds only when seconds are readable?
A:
12:35
